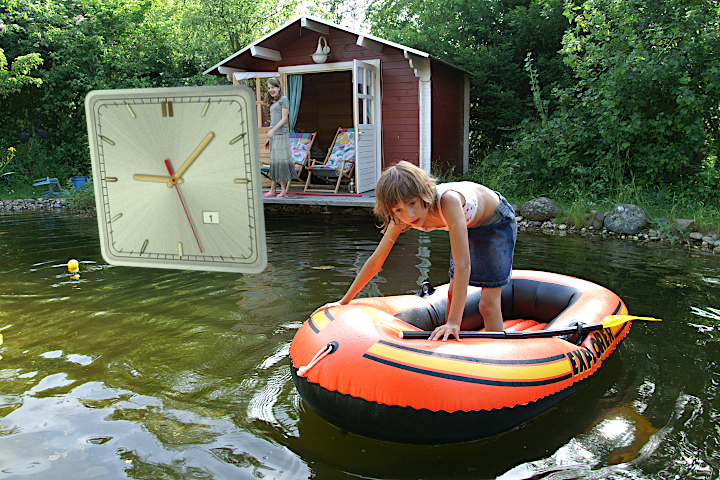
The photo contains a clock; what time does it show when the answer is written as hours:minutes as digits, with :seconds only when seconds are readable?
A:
9:07:27
